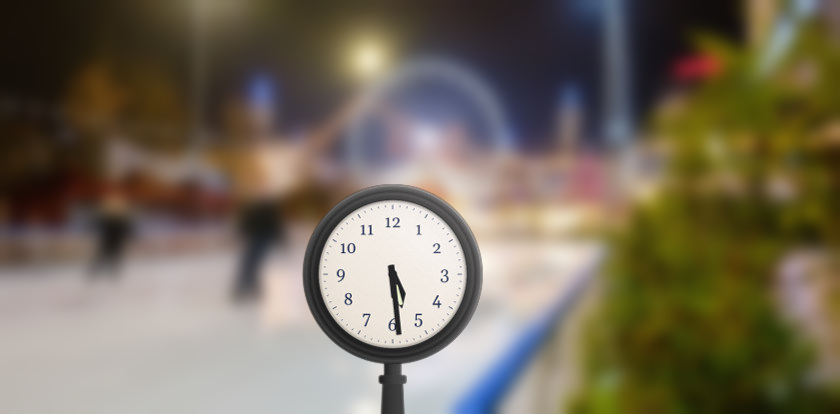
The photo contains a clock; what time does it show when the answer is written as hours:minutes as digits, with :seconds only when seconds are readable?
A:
5:29
